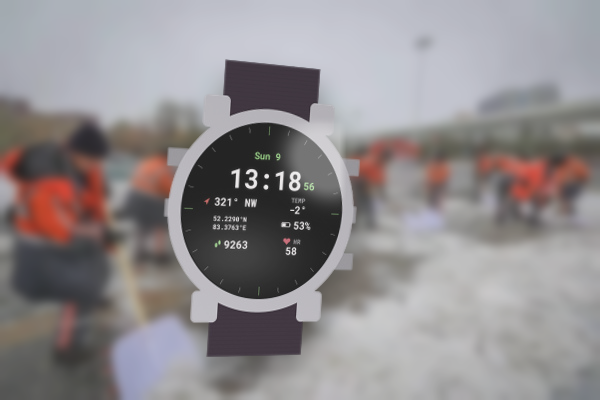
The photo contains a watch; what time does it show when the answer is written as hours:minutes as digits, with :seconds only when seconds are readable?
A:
13:18:56
